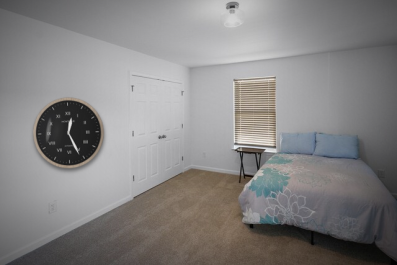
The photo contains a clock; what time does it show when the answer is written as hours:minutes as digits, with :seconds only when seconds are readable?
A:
12:26
